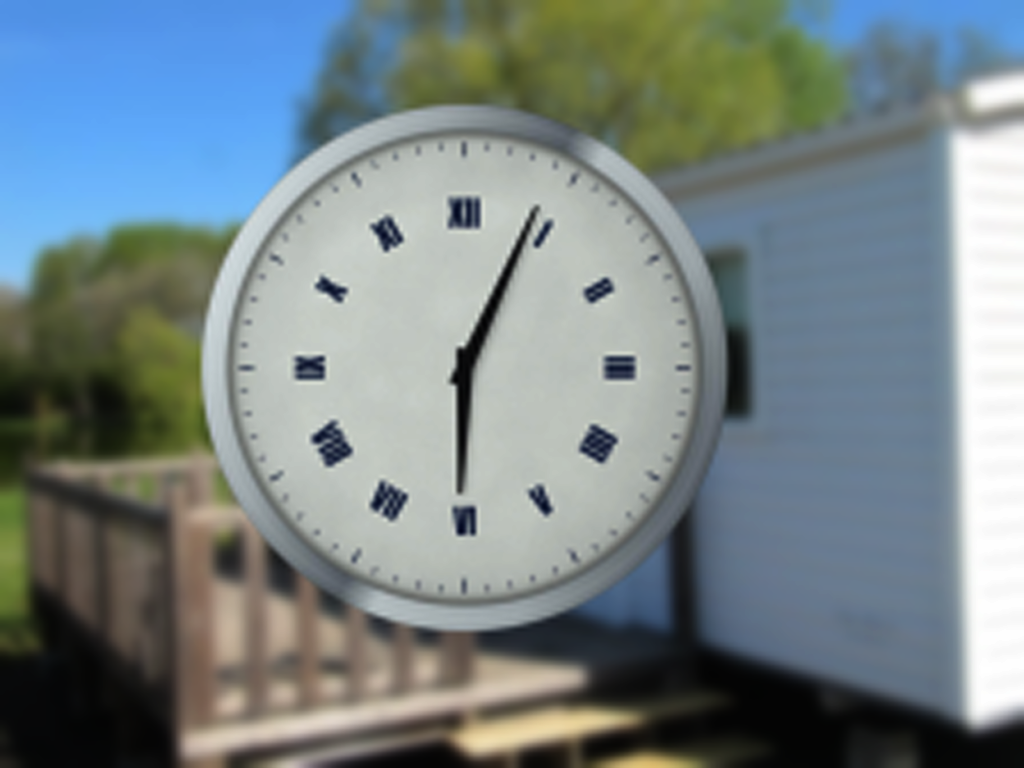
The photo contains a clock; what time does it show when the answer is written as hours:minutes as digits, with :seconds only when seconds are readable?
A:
6:04
